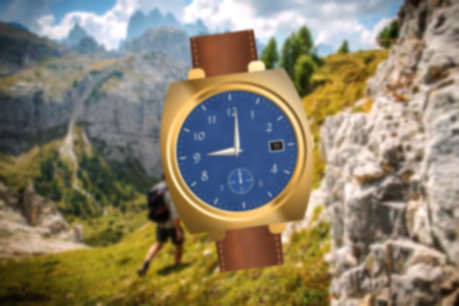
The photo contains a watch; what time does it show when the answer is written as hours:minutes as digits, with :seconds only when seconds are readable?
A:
9:01
